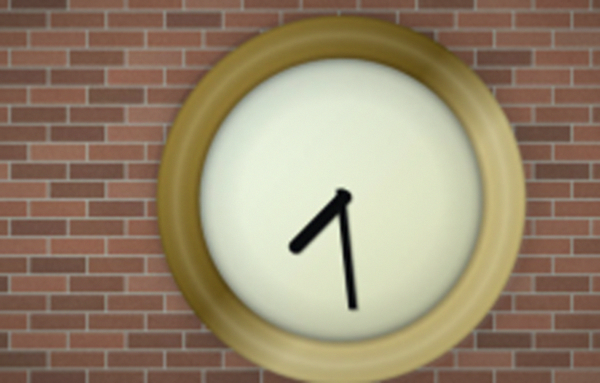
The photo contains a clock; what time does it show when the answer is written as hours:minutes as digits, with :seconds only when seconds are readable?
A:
7:29
